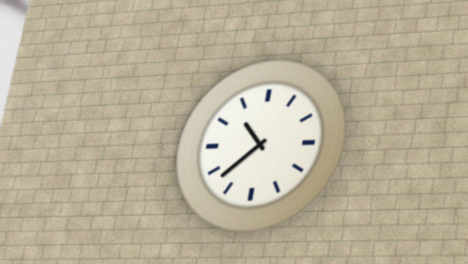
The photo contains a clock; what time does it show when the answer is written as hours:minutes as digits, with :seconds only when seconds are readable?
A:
10:38
